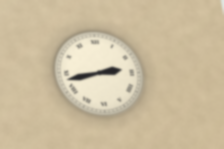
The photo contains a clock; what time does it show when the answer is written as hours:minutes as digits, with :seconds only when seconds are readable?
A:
2:43
